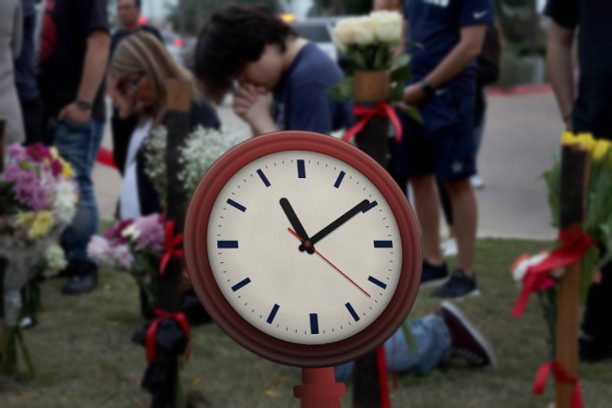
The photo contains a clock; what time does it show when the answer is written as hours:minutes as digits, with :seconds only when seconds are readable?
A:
11:09:22
